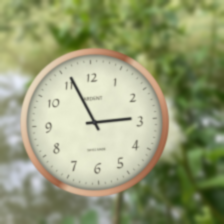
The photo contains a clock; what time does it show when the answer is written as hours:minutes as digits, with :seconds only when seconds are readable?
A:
2:56
